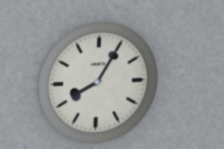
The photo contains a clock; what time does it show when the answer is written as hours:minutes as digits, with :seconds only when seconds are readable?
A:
8:05
